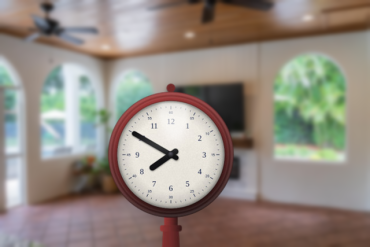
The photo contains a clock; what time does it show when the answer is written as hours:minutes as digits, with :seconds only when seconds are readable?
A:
7:50
